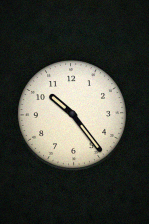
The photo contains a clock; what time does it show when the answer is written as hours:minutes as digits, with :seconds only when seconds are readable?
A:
10:24
